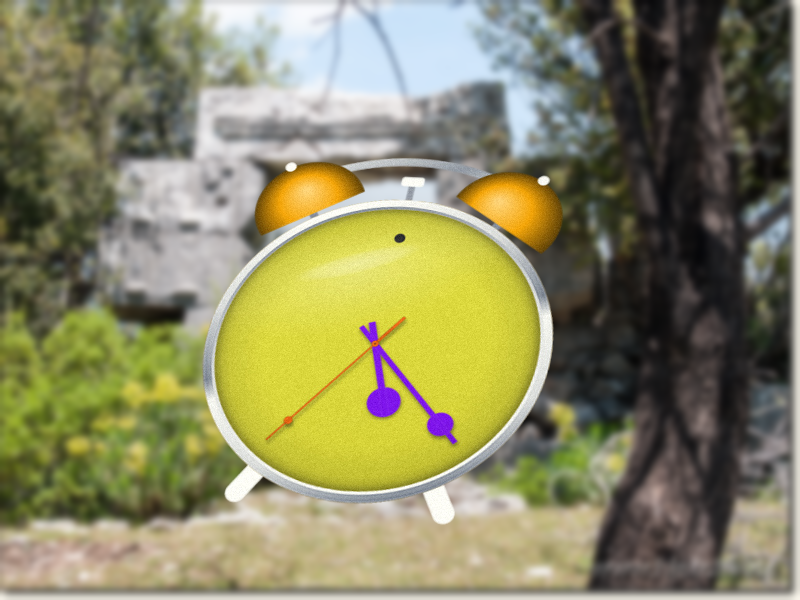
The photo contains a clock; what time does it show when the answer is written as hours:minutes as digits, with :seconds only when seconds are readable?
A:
5:22:36
